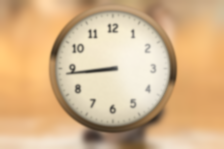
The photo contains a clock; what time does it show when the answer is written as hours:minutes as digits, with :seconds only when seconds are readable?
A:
8:44
